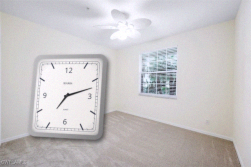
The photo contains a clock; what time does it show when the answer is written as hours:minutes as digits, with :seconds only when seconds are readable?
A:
7:12
